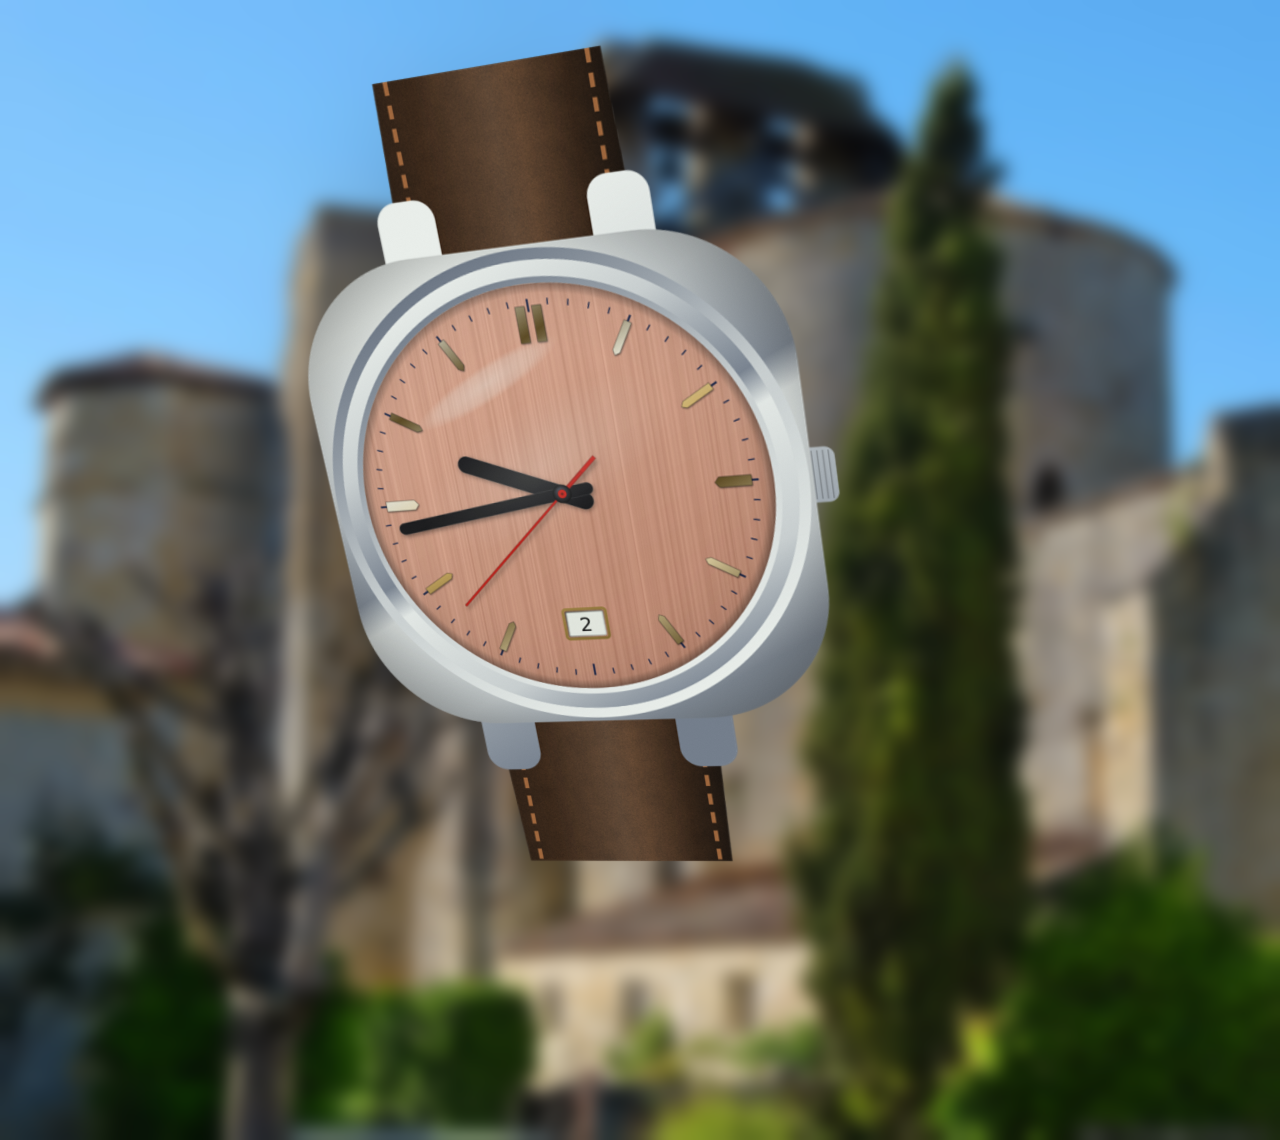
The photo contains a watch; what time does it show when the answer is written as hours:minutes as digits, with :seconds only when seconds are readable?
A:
9:43:38
